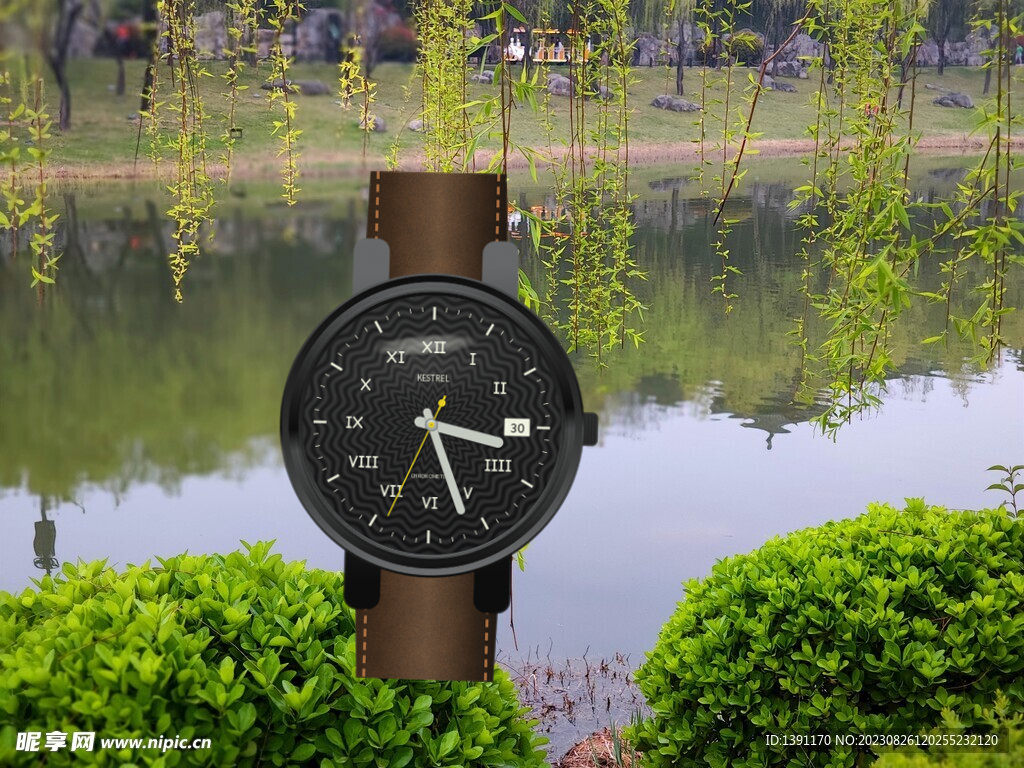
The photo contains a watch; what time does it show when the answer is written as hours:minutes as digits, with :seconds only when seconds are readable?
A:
3:26:34
